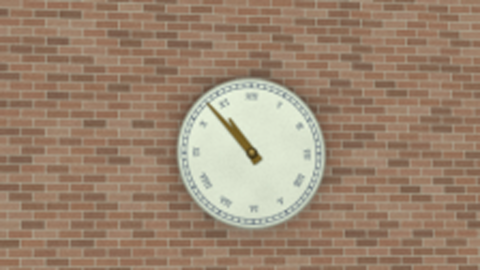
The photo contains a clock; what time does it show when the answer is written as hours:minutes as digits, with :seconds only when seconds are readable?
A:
10:53
